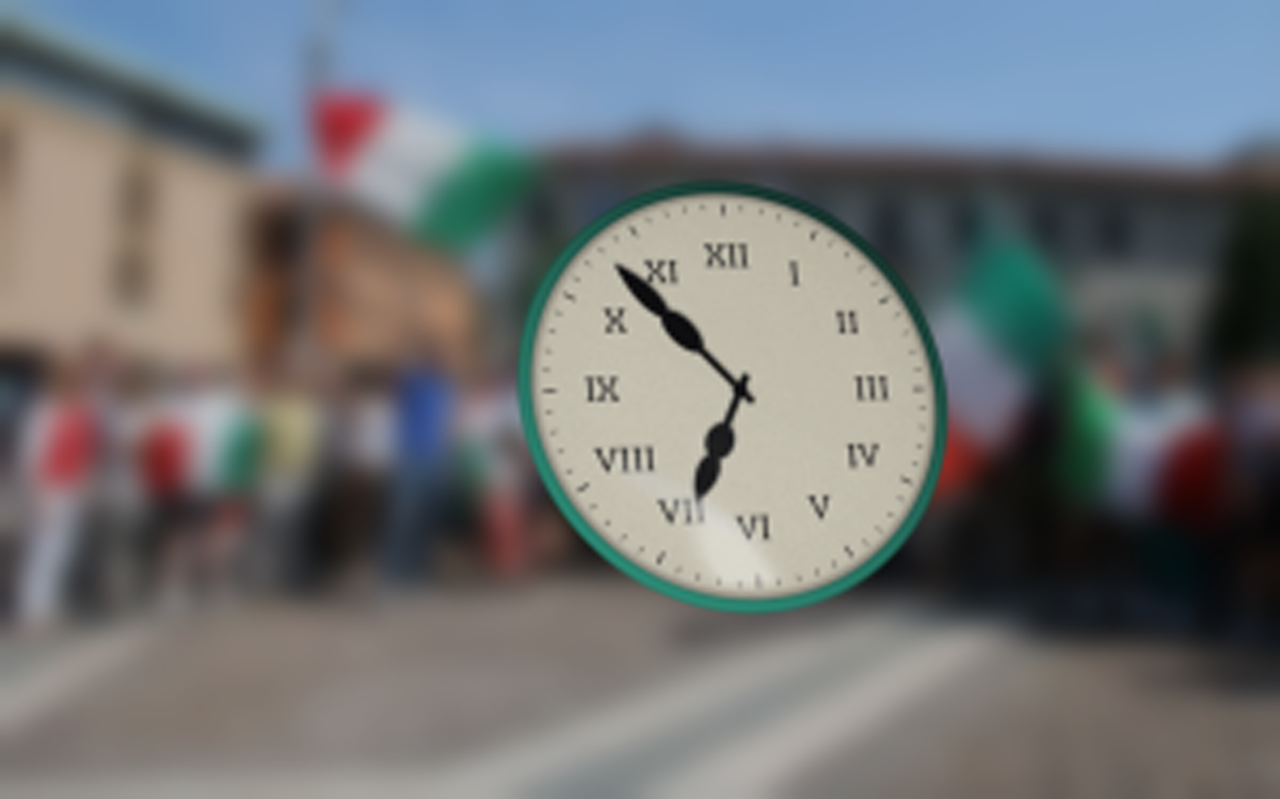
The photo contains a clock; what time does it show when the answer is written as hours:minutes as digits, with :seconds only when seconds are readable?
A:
6:53
